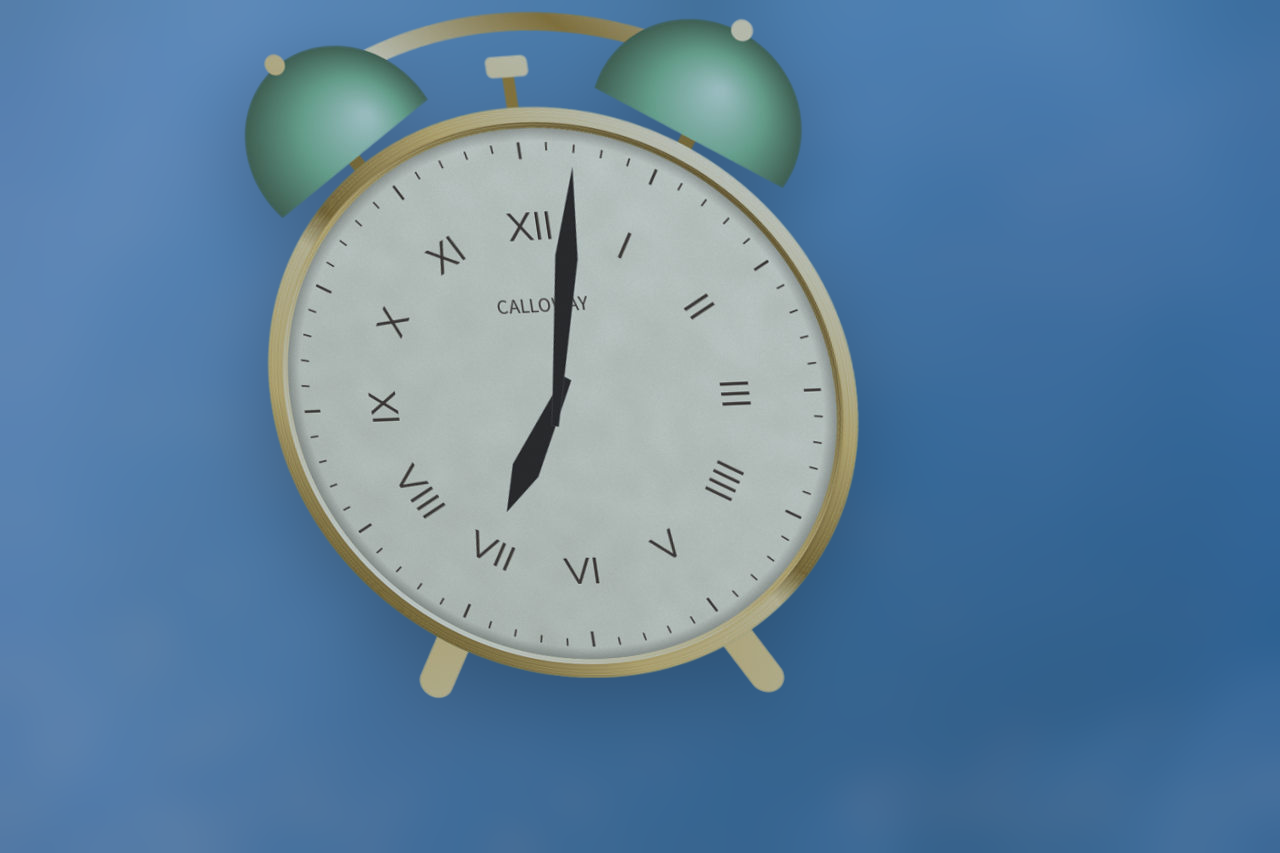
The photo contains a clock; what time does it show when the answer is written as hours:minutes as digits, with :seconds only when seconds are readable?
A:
7:02
